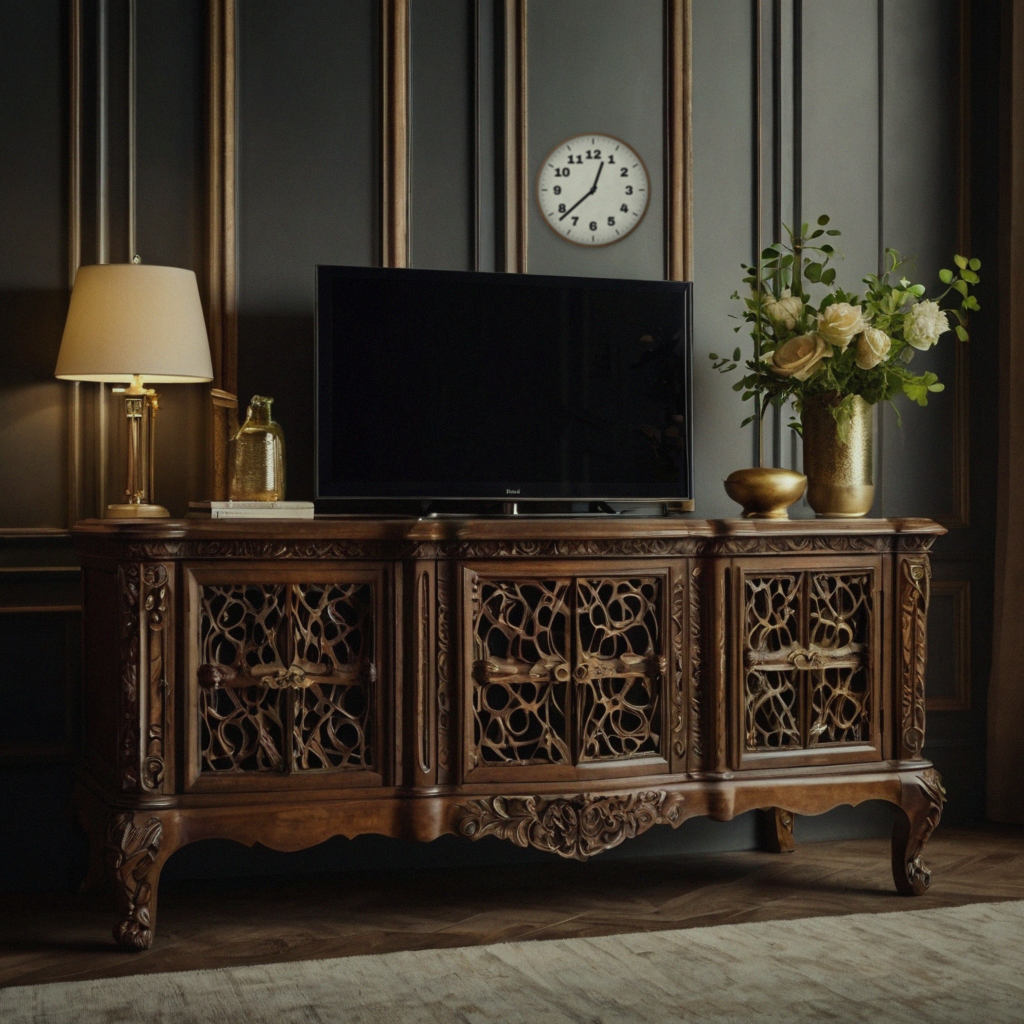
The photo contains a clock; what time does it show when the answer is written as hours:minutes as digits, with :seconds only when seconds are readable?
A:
12:38
